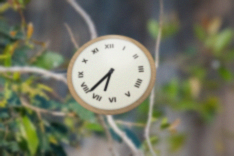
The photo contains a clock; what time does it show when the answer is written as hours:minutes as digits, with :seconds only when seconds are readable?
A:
6:38
